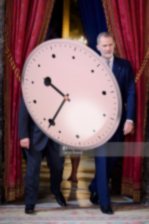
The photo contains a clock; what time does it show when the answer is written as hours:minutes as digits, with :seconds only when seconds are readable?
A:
10:38
